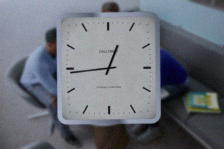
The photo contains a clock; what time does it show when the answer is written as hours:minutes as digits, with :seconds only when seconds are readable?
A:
12:44
